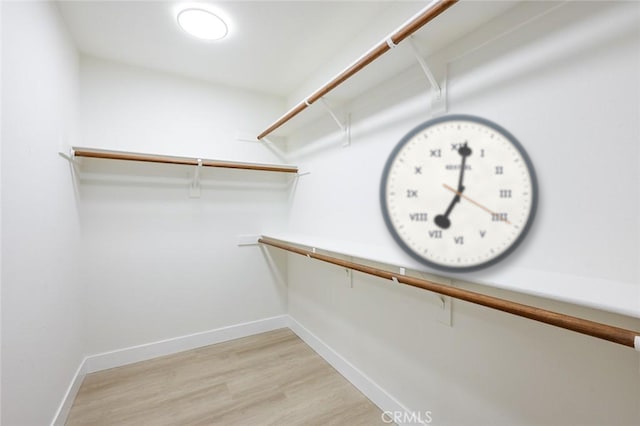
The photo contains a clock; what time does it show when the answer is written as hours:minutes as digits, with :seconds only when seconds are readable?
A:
7:01:20
